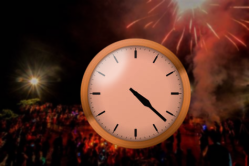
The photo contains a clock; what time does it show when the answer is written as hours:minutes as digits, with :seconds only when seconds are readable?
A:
4:22
